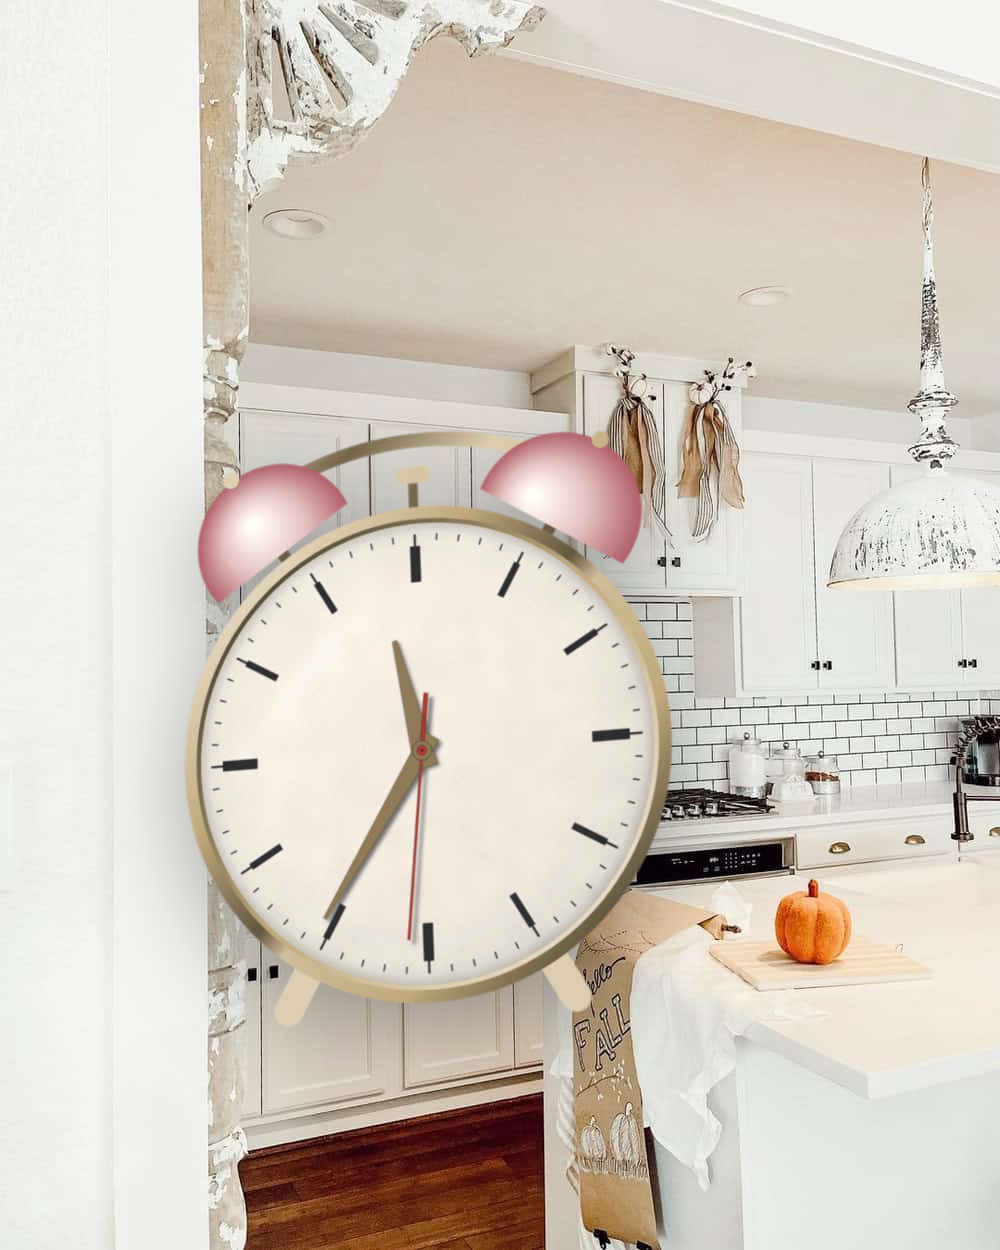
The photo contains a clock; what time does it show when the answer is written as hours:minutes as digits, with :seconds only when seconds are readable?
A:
11:35:31
